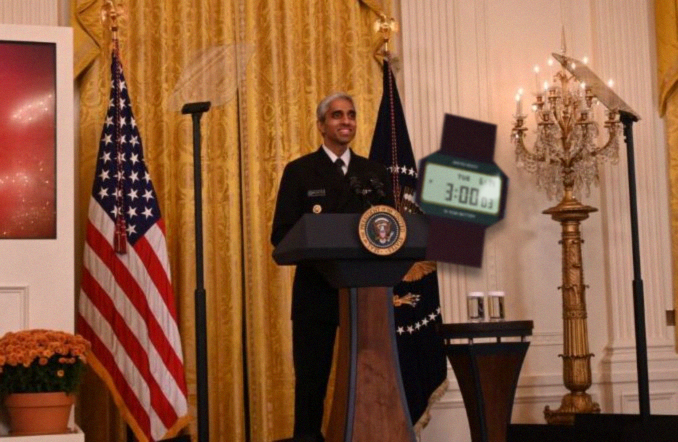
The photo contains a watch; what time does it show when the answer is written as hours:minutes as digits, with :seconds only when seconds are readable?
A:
3:00
